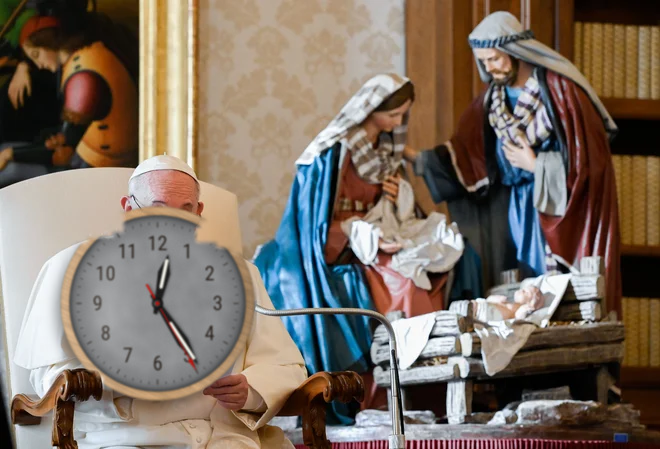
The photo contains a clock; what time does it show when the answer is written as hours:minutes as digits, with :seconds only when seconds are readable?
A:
12:24:25
